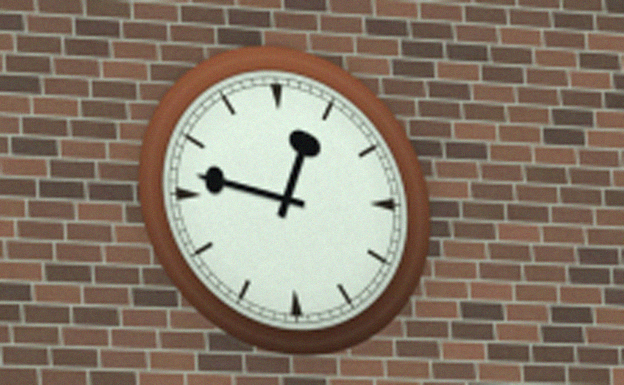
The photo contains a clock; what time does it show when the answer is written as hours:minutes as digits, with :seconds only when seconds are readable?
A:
12:47
